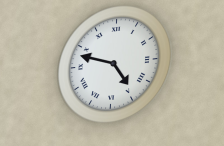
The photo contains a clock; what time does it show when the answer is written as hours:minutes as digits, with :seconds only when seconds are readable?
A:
4:48
